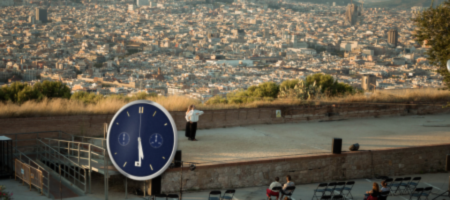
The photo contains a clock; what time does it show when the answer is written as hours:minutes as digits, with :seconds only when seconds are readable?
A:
5:29
